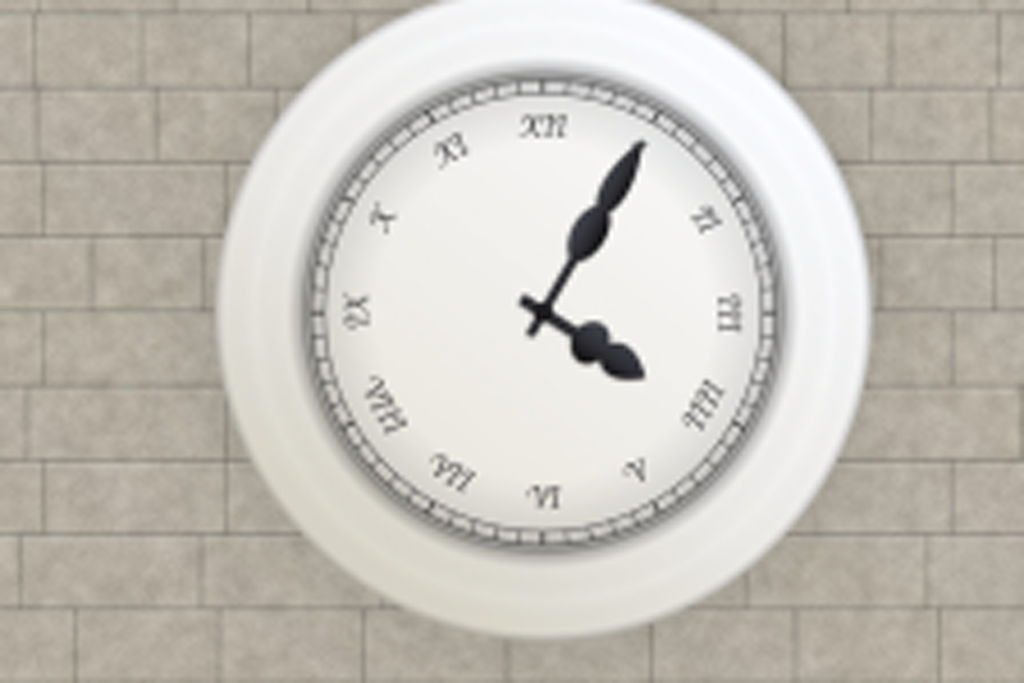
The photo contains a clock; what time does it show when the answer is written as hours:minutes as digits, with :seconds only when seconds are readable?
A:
4:05
